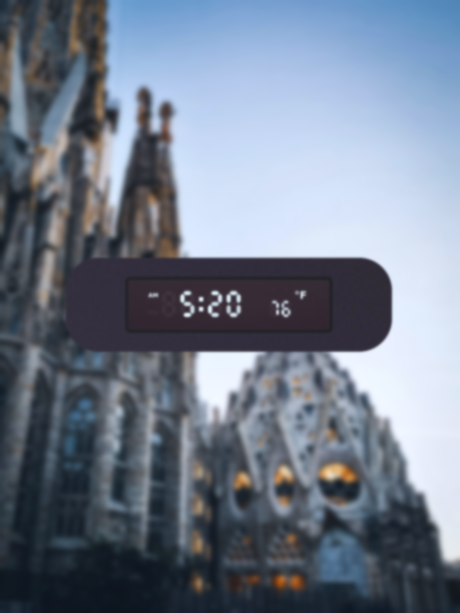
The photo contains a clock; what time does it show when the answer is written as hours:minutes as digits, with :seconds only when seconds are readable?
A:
5:20
